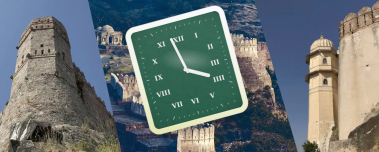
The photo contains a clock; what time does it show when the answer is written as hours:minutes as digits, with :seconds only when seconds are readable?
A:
3:58
